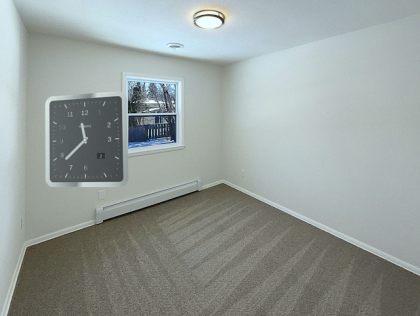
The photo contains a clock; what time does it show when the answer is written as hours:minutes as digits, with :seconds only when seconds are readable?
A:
11:38
